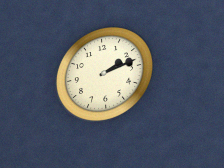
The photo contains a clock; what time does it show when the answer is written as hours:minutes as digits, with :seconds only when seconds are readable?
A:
2:13
